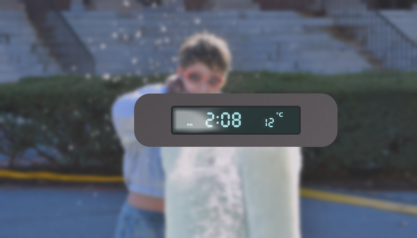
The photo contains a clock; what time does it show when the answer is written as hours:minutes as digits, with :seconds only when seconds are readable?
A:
2:08
